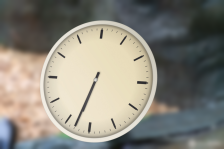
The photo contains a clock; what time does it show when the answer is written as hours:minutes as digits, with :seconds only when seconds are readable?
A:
6:33
